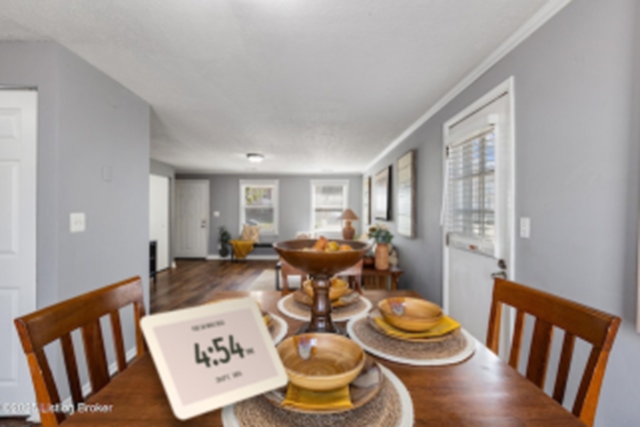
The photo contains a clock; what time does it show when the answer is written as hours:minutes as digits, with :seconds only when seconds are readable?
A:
4:54
